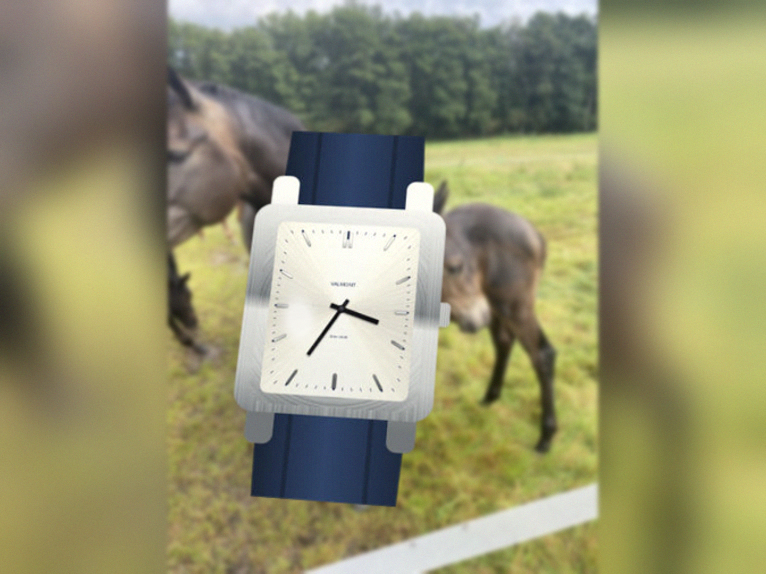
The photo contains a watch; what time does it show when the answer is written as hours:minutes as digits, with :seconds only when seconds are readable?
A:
3:35
